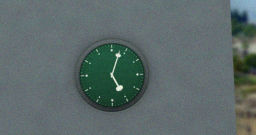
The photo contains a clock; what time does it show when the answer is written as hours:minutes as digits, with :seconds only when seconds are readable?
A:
5:03
